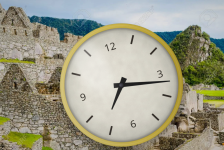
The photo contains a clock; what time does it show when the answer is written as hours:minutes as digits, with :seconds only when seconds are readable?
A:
7:17
